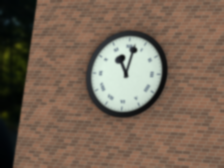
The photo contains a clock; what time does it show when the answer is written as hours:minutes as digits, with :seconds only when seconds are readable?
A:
11:02
